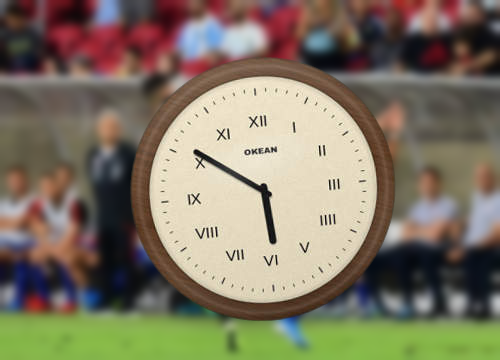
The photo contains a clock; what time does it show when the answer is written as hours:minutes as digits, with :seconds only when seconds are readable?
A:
5:51
